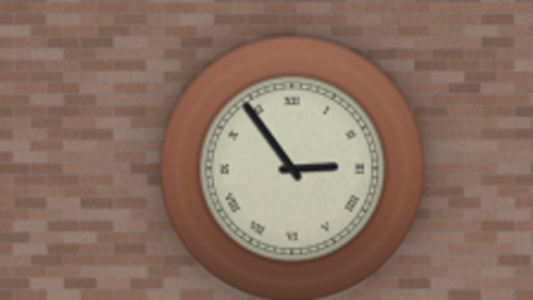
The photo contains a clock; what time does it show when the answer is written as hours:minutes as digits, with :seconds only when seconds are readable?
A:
2:54
